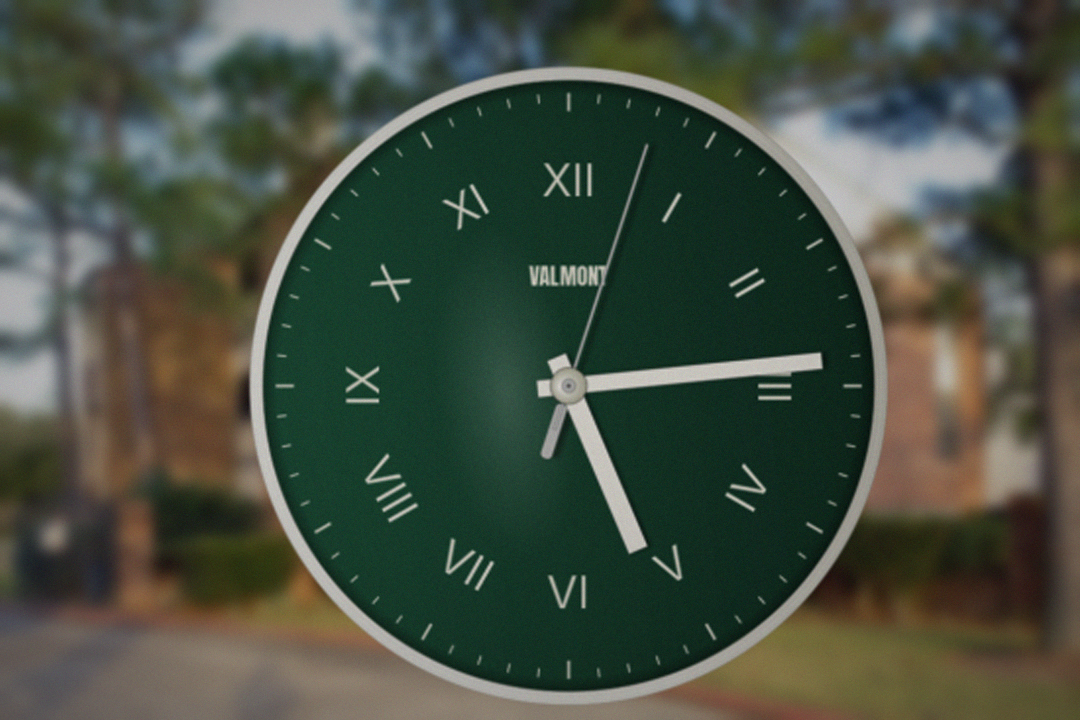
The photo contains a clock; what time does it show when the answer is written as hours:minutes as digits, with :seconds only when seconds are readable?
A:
5:14:03
